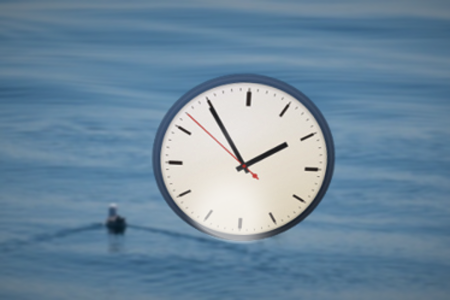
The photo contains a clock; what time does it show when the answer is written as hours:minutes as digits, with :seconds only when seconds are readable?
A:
1:54:52
